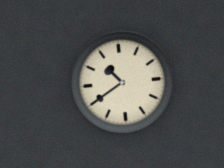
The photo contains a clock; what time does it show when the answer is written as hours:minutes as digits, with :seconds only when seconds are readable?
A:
10:40
